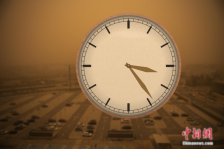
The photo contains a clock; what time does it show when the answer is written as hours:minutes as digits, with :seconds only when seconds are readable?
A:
3:24
